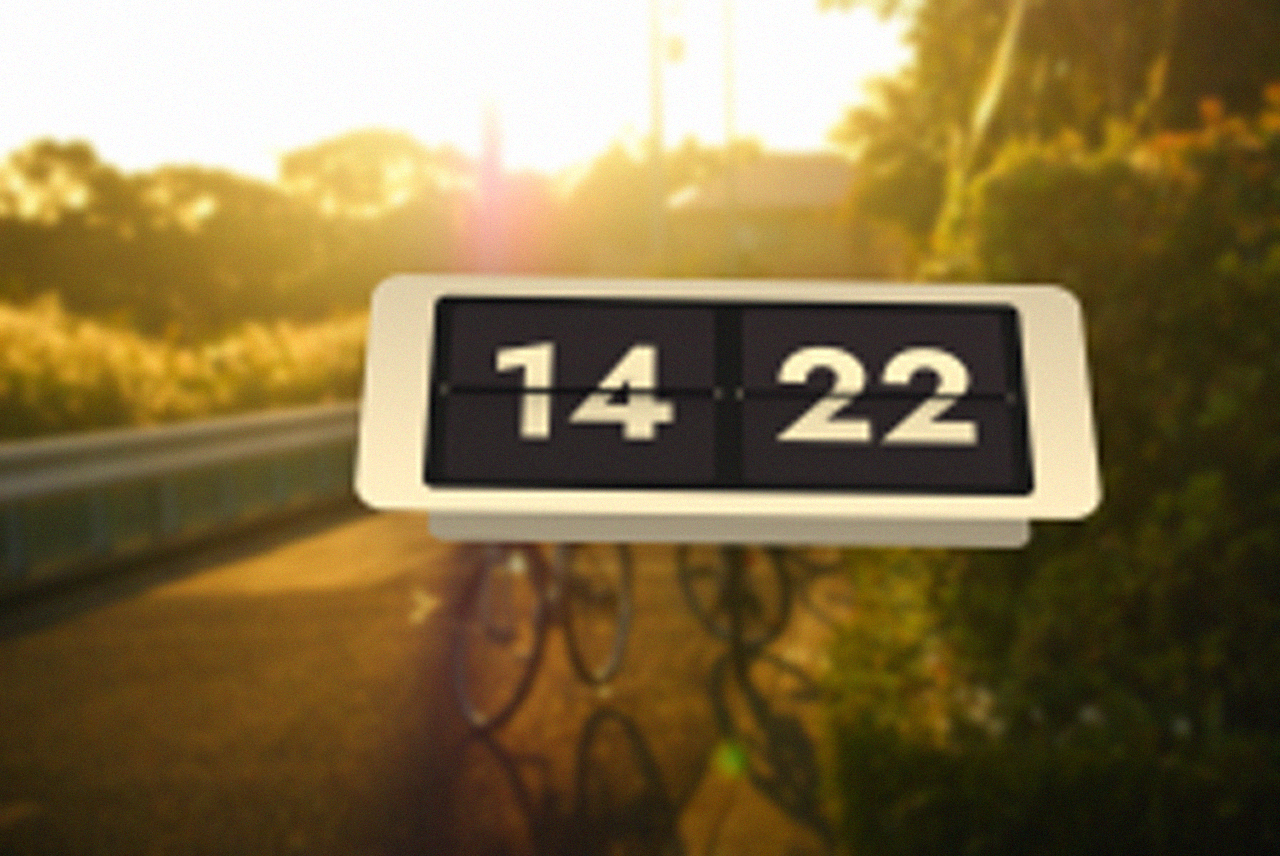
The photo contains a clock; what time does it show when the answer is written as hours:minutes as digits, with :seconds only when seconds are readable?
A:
14:22
